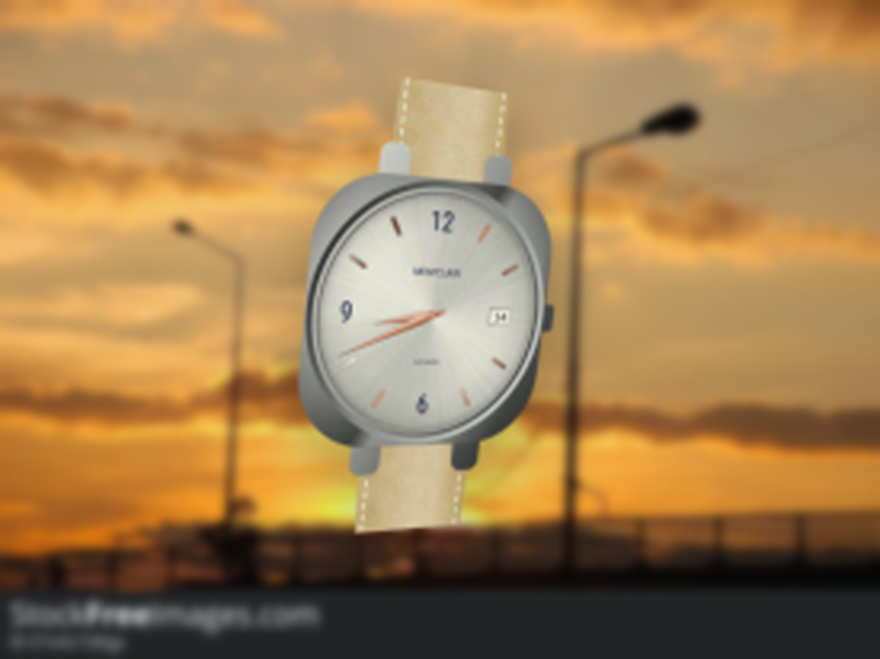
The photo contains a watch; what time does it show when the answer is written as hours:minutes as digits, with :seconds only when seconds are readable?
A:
8:41
